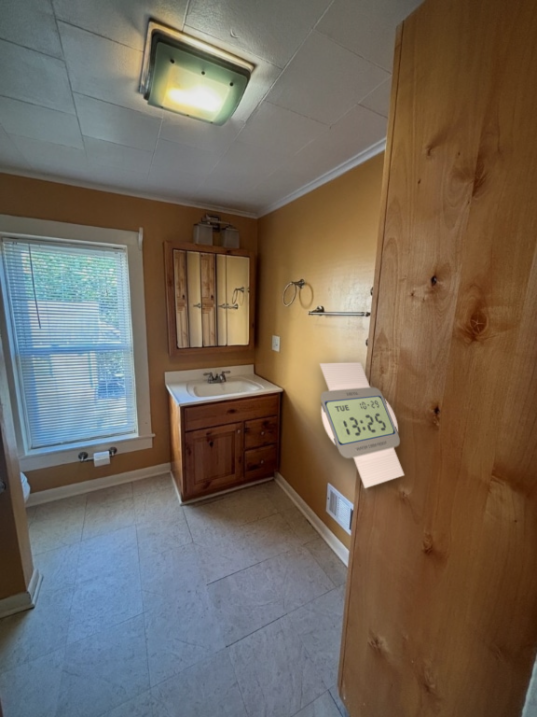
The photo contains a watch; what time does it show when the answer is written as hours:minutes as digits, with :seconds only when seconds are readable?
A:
13:25
